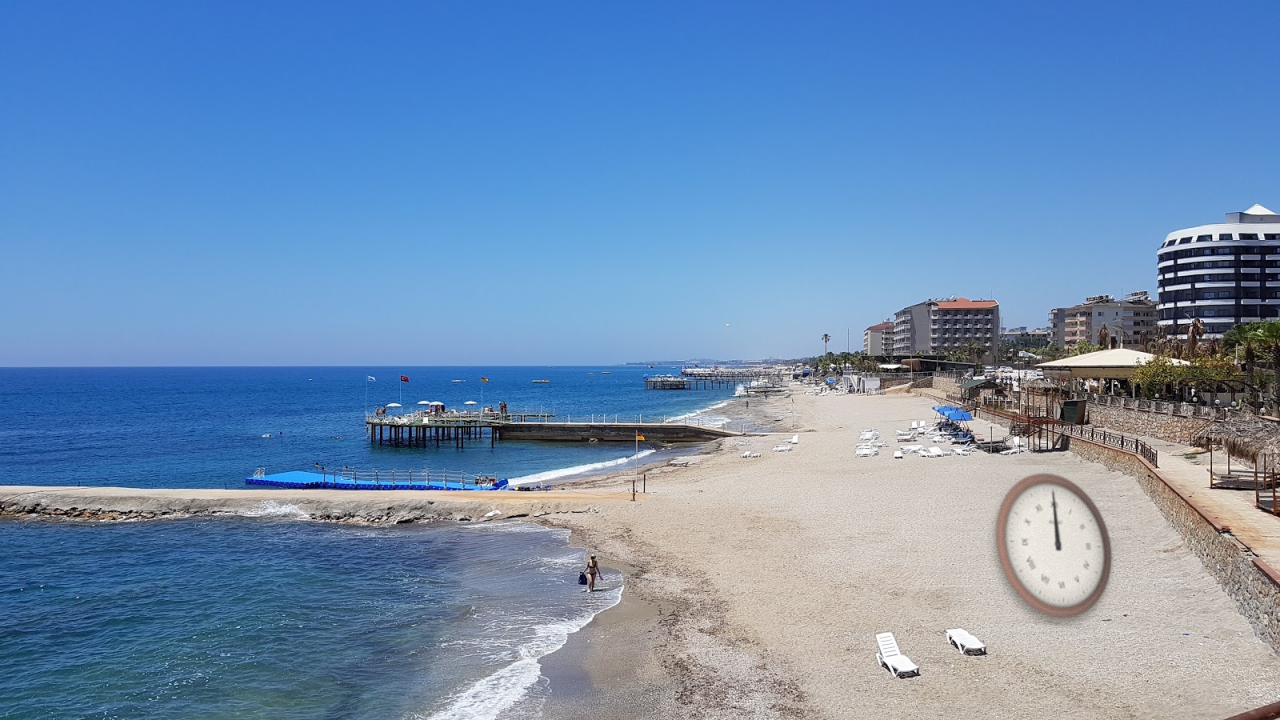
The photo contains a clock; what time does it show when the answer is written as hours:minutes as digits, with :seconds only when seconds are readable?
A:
12:00
